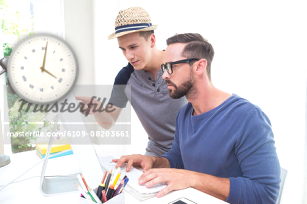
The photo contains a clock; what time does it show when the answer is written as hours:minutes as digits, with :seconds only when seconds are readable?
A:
4:01
